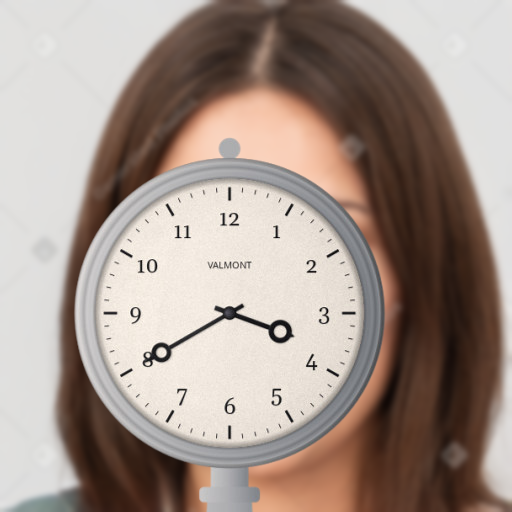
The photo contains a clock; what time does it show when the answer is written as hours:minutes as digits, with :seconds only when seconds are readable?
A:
3:40
